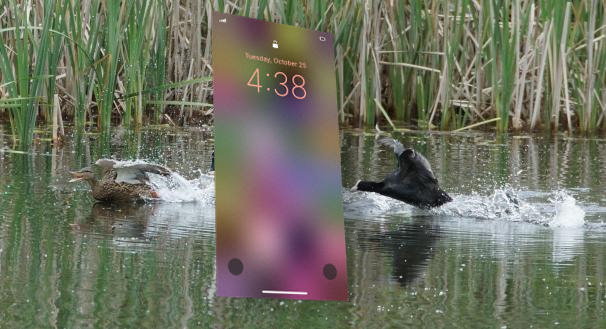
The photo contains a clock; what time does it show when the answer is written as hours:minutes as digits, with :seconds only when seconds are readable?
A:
4:38
